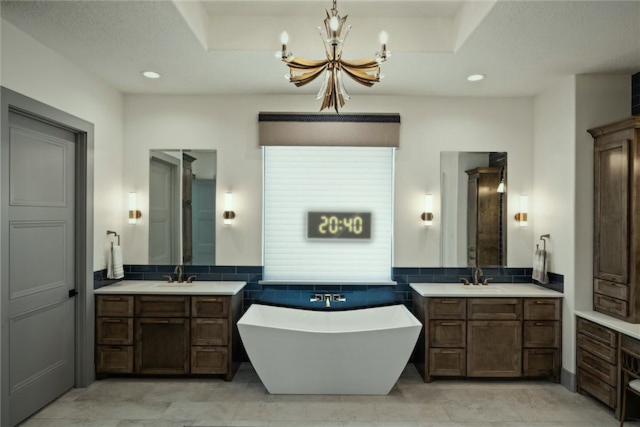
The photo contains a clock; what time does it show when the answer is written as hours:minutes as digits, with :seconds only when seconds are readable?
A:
20:40
